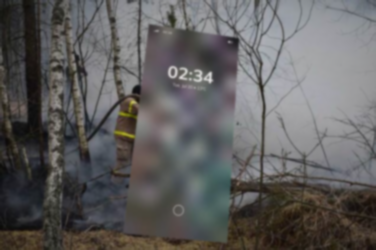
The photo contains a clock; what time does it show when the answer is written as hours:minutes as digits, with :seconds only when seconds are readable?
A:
2:34
